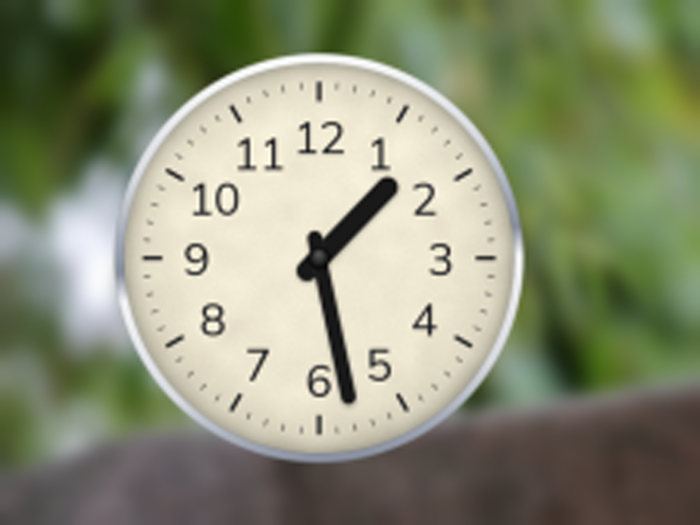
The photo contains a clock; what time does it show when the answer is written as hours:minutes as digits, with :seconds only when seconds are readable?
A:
1:28
